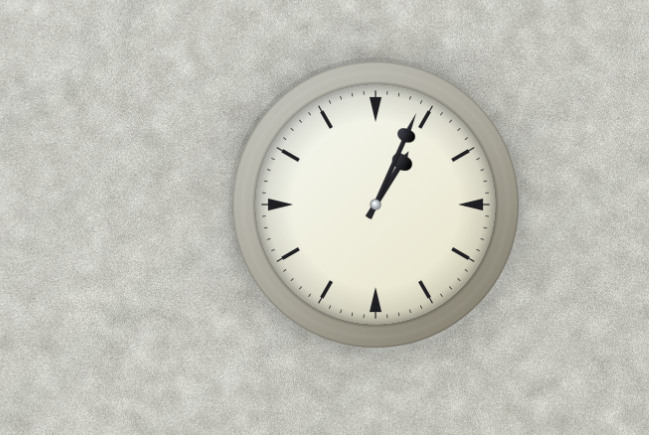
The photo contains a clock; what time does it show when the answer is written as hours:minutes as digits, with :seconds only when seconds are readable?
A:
1:04
